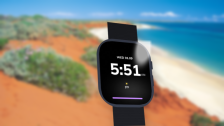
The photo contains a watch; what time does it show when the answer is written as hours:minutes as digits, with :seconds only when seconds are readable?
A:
5:51
